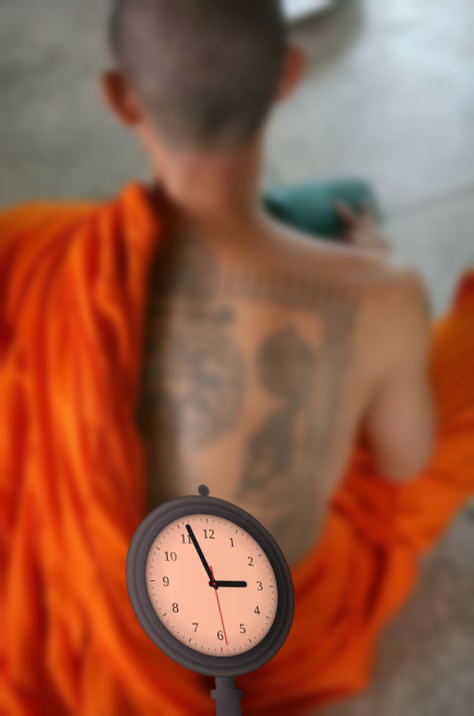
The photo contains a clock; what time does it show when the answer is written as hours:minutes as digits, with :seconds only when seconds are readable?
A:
2:56:29
